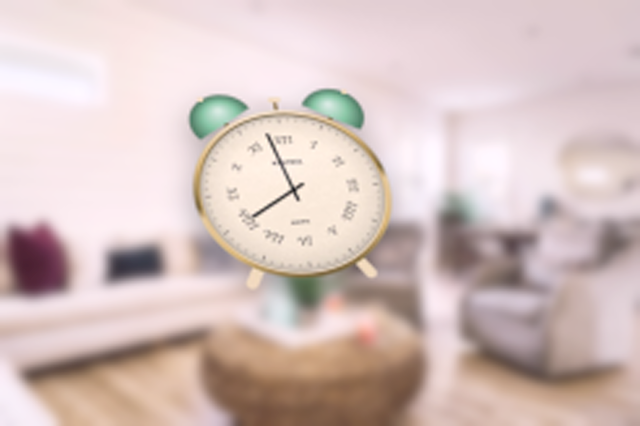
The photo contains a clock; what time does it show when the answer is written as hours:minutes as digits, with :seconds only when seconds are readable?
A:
7:58
